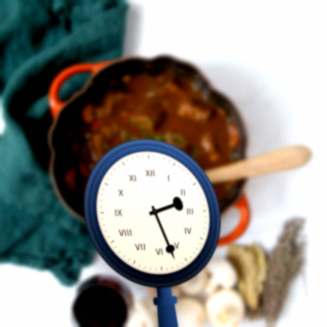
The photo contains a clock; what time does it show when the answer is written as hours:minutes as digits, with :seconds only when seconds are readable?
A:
2:27
